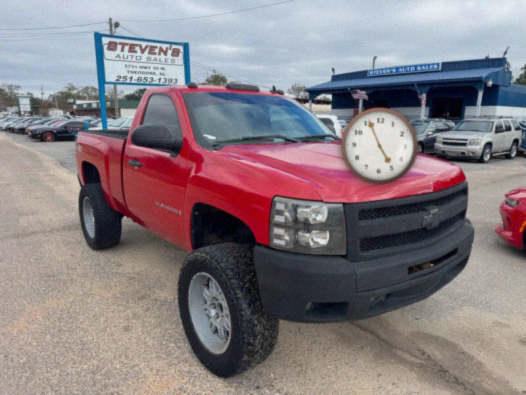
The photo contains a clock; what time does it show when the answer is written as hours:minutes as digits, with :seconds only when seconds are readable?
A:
4:56
